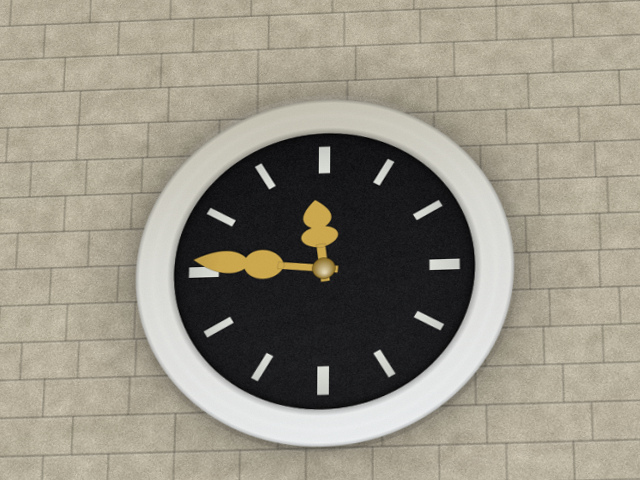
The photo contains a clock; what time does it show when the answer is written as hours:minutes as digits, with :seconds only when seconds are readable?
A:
11:46
